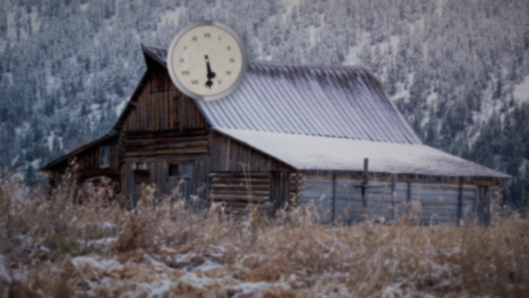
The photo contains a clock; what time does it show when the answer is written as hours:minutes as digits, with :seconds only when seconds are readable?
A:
5:29
